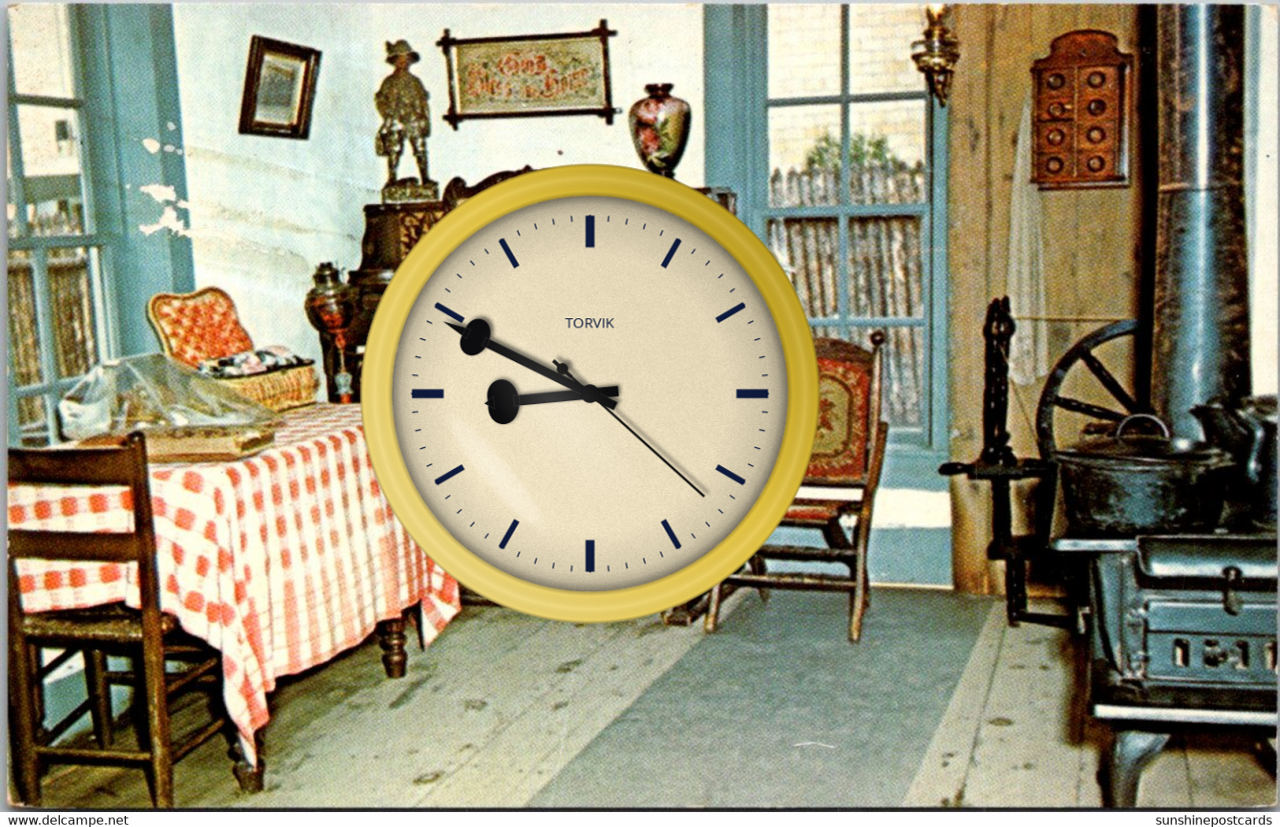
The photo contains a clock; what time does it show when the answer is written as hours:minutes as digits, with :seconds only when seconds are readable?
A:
8:49:22
